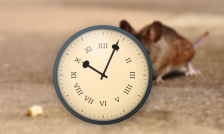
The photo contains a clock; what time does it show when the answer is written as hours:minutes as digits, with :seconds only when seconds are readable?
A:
10:04
